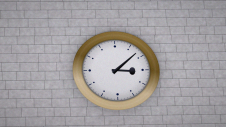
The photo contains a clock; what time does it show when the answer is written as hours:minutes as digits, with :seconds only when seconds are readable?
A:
3:08
